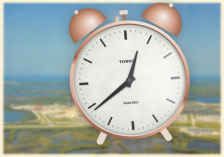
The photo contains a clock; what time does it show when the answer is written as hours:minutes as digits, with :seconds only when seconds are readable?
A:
12:39
